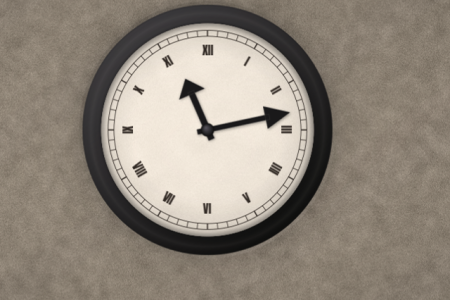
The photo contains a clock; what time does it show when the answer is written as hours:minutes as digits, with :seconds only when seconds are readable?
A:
11:13
